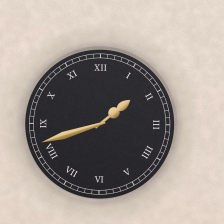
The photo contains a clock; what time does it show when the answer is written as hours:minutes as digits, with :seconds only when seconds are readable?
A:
1:42
